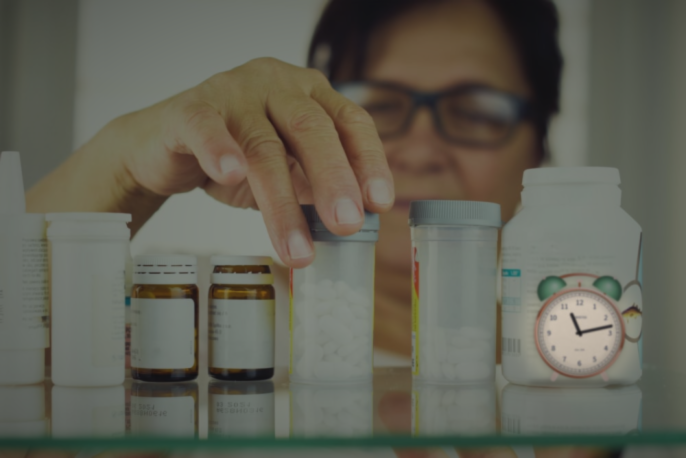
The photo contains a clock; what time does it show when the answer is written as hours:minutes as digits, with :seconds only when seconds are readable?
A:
11:13
